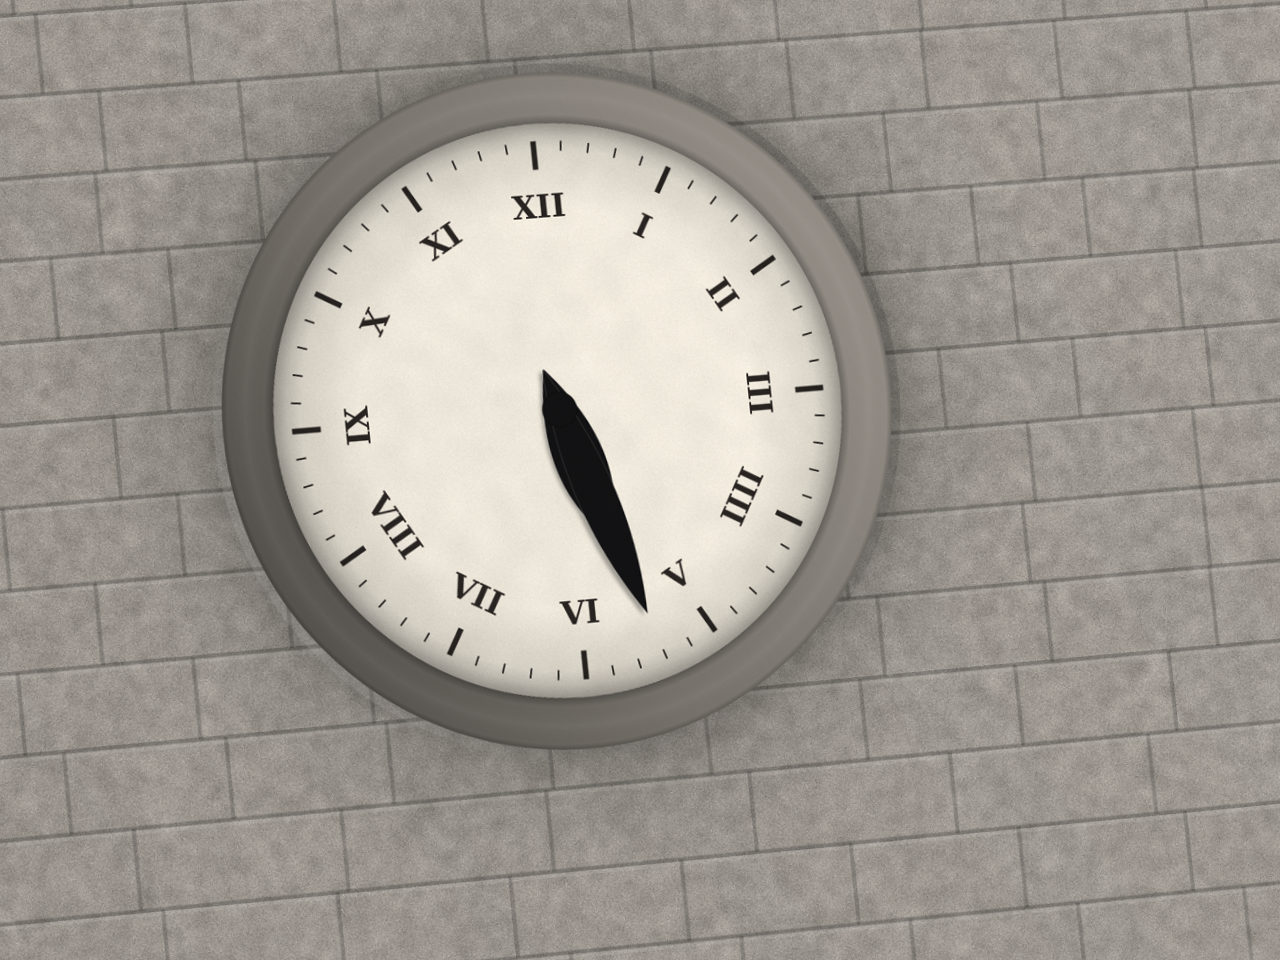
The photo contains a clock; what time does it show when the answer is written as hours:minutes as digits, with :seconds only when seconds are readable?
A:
5:27
